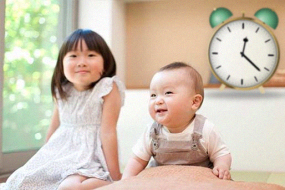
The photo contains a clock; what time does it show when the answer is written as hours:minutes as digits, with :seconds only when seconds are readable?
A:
12:22
